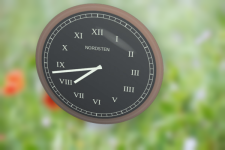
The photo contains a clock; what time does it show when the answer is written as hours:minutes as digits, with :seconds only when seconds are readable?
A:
7:43
